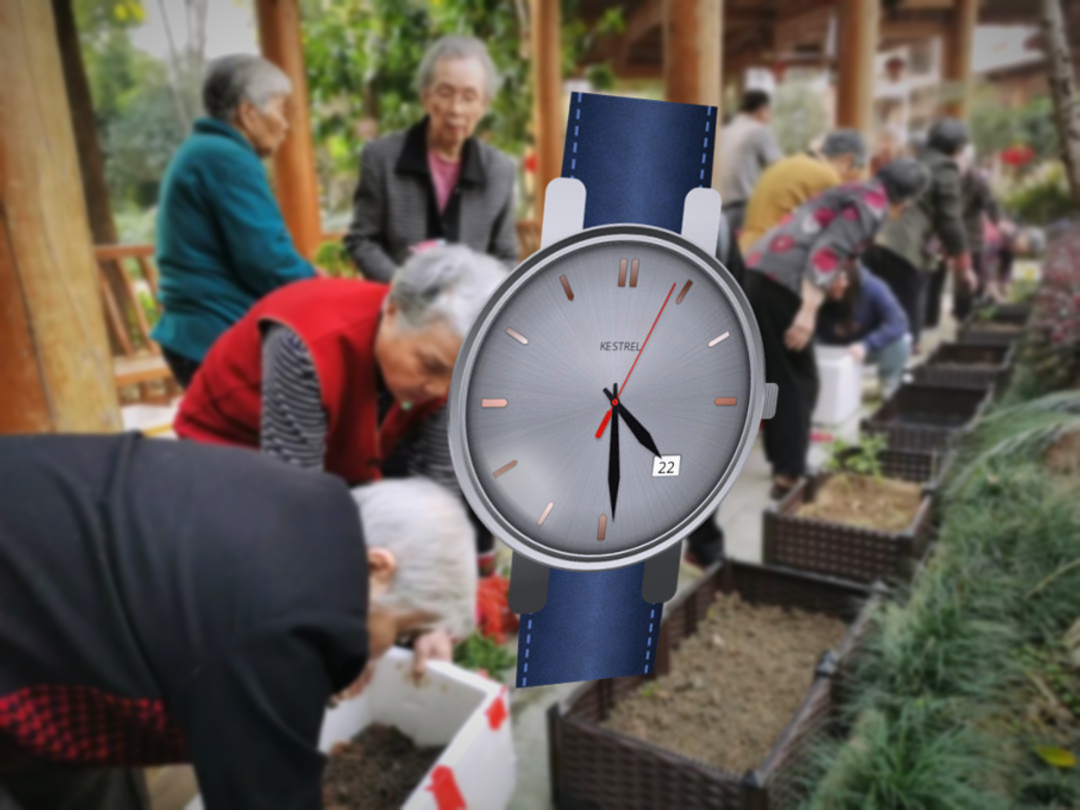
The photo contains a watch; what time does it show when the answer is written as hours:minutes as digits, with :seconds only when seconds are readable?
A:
4:29:04
